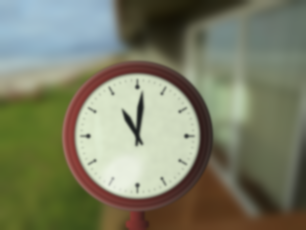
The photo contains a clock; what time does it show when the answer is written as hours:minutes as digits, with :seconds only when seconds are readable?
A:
11:01
